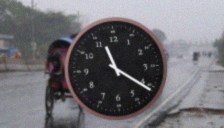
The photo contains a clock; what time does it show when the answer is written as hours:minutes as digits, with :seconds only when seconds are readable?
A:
11:21
